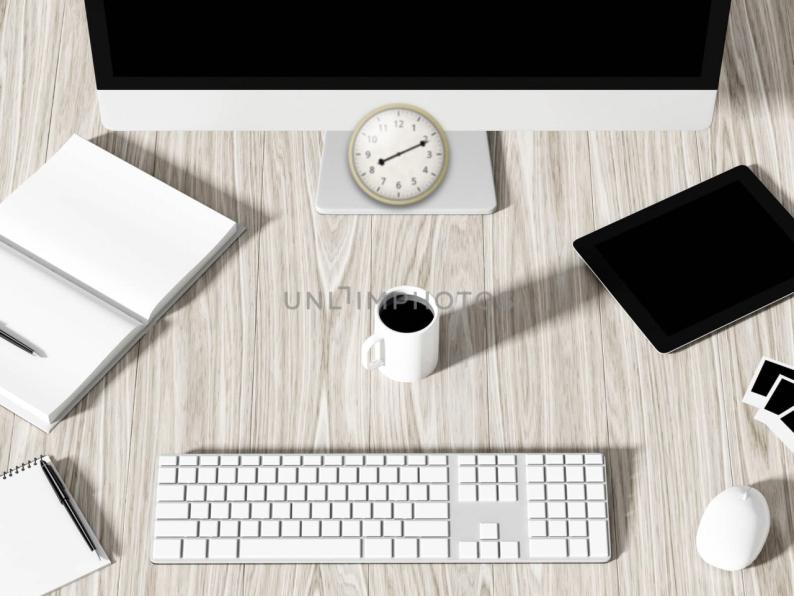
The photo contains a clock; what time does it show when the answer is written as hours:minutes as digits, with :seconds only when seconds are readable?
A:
8:11
